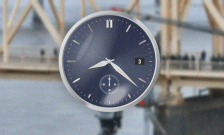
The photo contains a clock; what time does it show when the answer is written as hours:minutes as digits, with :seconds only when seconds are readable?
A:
8:22
